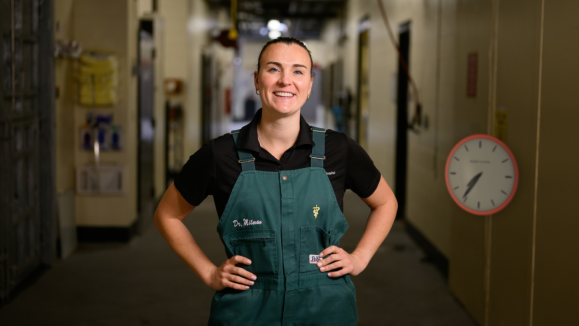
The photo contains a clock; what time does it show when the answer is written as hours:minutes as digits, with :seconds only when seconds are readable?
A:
7:36
